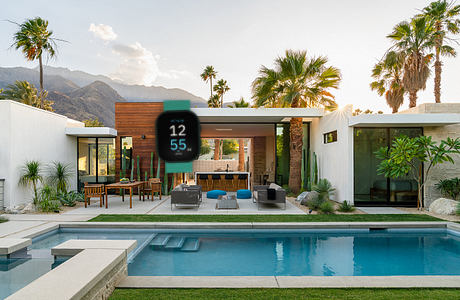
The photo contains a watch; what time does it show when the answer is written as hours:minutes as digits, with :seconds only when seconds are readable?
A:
12:55
